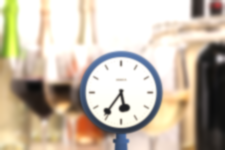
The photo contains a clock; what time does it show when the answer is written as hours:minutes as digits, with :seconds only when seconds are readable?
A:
5:36
